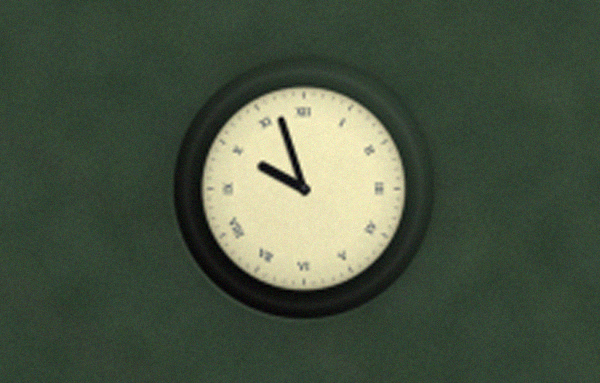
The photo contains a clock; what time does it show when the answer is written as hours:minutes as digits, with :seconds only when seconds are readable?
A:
9:57
